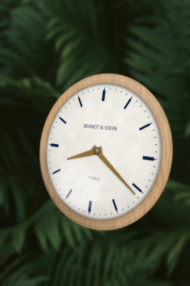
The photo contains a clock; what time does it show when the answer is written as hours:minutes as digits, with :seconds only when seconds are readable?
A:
8:21
